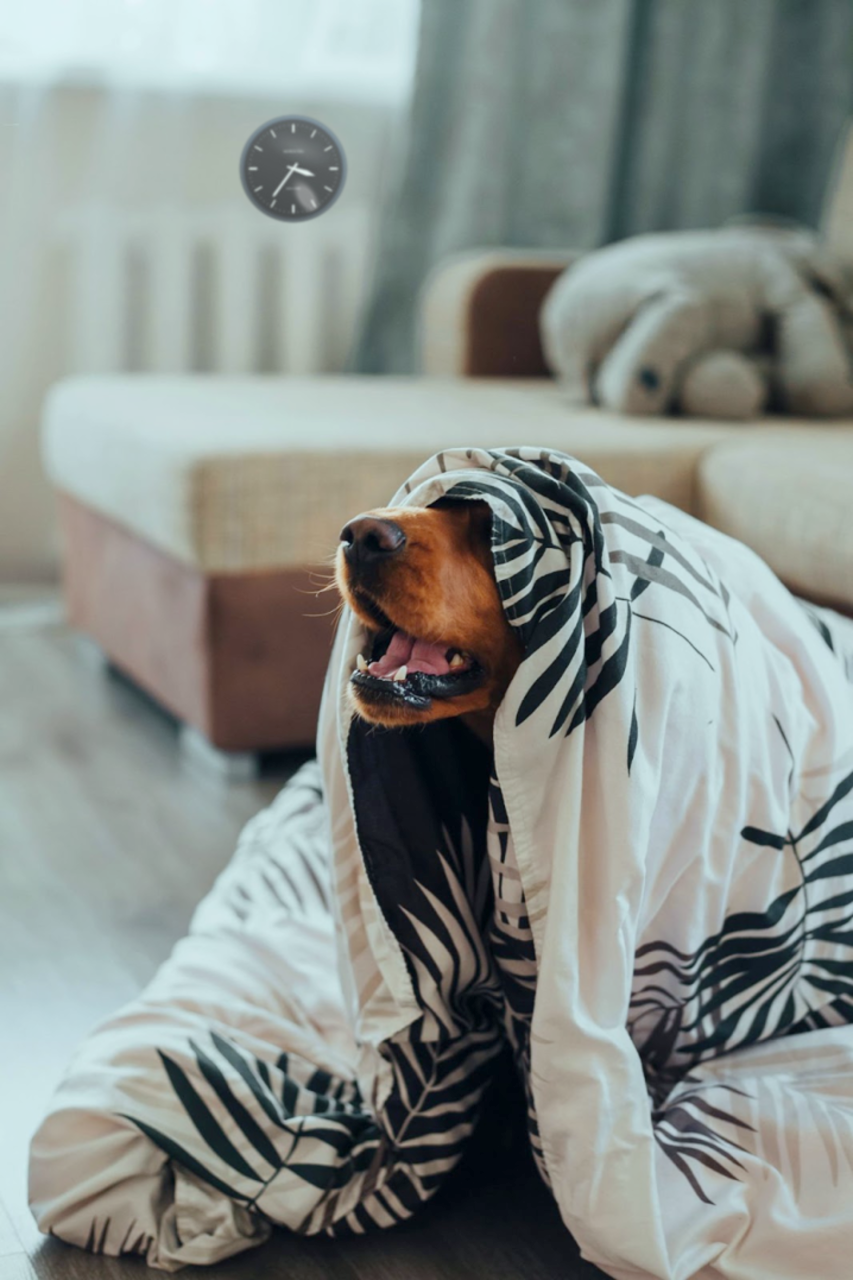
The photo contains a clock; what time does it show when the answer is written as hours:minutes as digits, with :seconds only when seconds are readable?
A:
3:36
